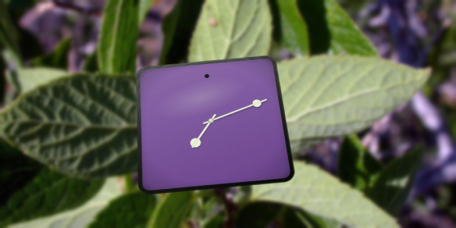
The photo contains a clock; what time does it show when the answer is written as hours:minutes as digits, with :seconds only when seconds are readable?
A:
7:12
